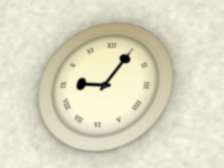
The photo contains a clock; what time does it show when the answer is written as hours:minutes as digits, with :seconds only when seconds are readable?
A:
9:05
